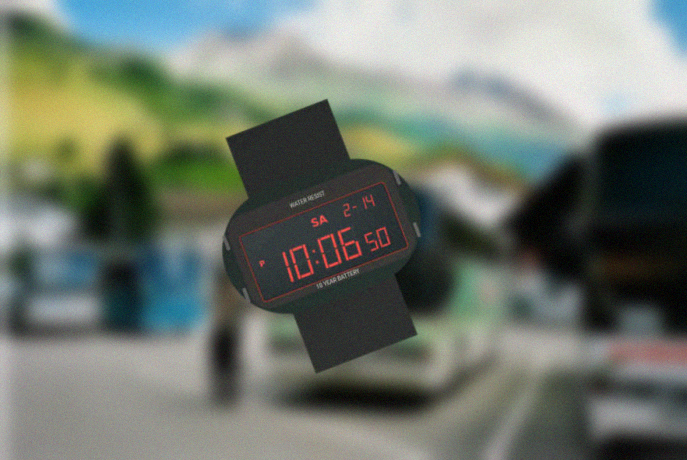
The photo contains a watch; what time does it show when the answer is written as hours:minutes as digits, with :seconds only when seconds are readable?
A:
10:06:50
